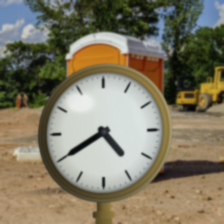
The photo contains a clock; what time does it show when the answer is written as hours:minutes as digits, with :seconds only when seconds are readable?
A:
4:40
